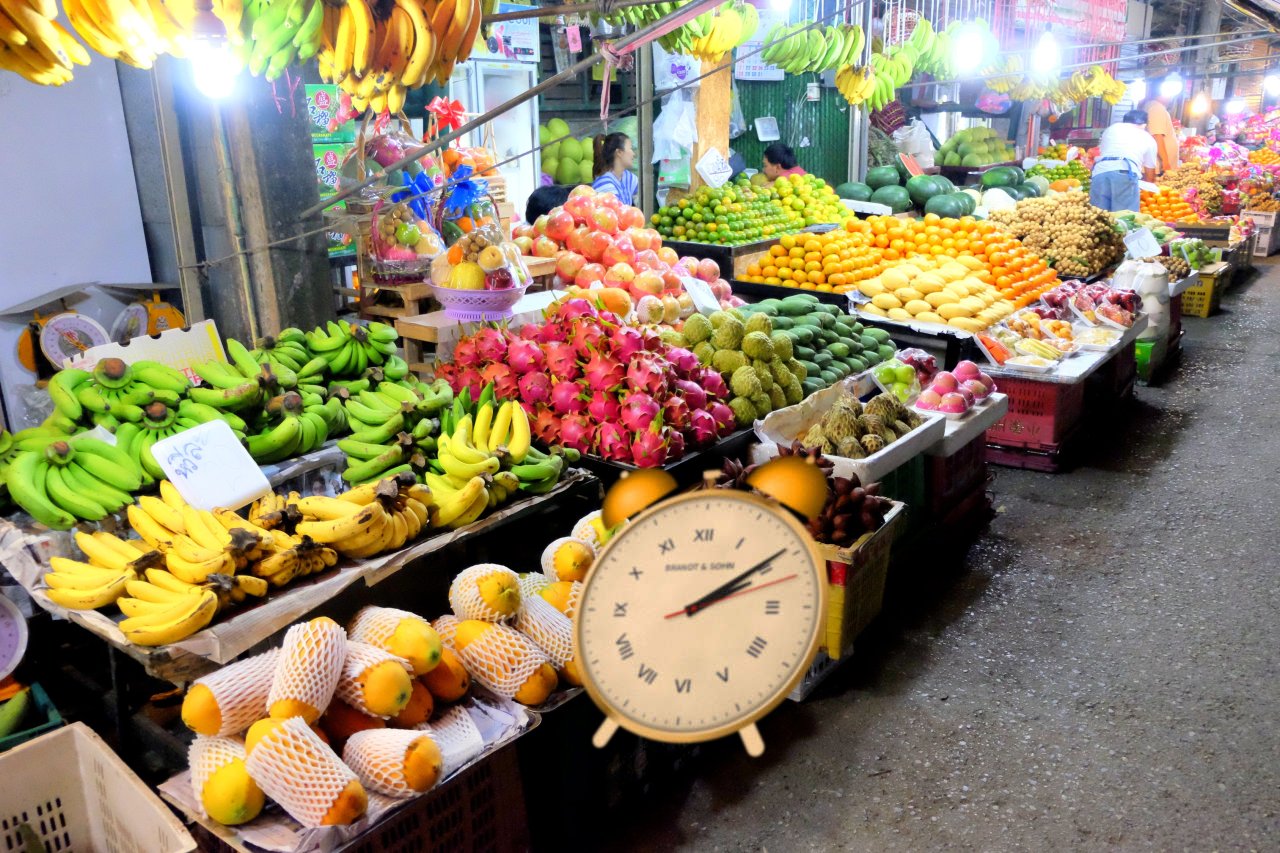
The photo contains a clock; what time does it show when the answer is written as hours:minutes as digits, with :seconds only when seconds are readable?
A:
2:09:12
